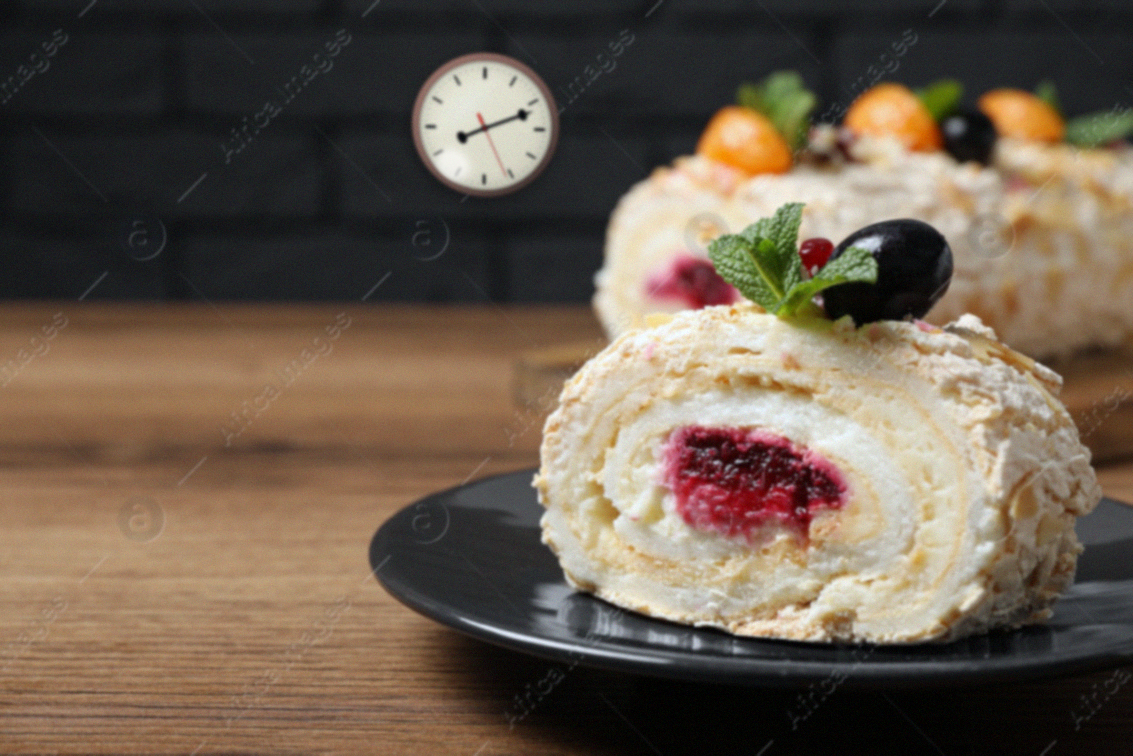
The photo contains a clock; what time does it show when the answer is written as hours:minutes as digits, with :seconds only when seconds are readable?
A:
8:11:26
